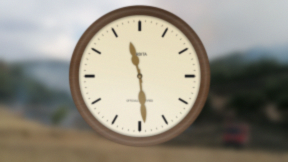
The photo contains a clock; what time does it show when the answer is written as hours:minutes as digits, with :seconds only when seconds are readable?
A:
11:29
